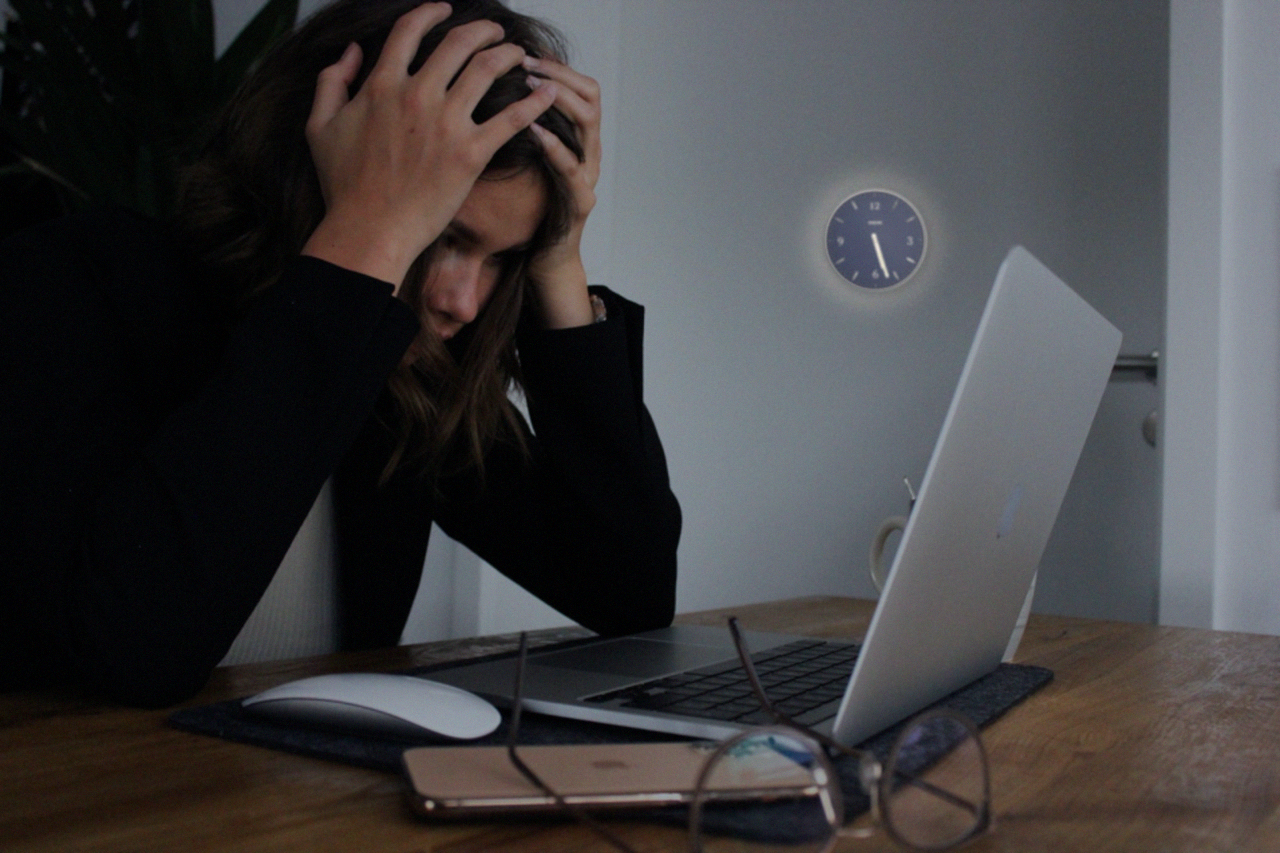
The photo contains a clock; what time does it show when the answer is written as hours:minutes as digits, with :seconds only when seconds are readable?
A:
5:27
